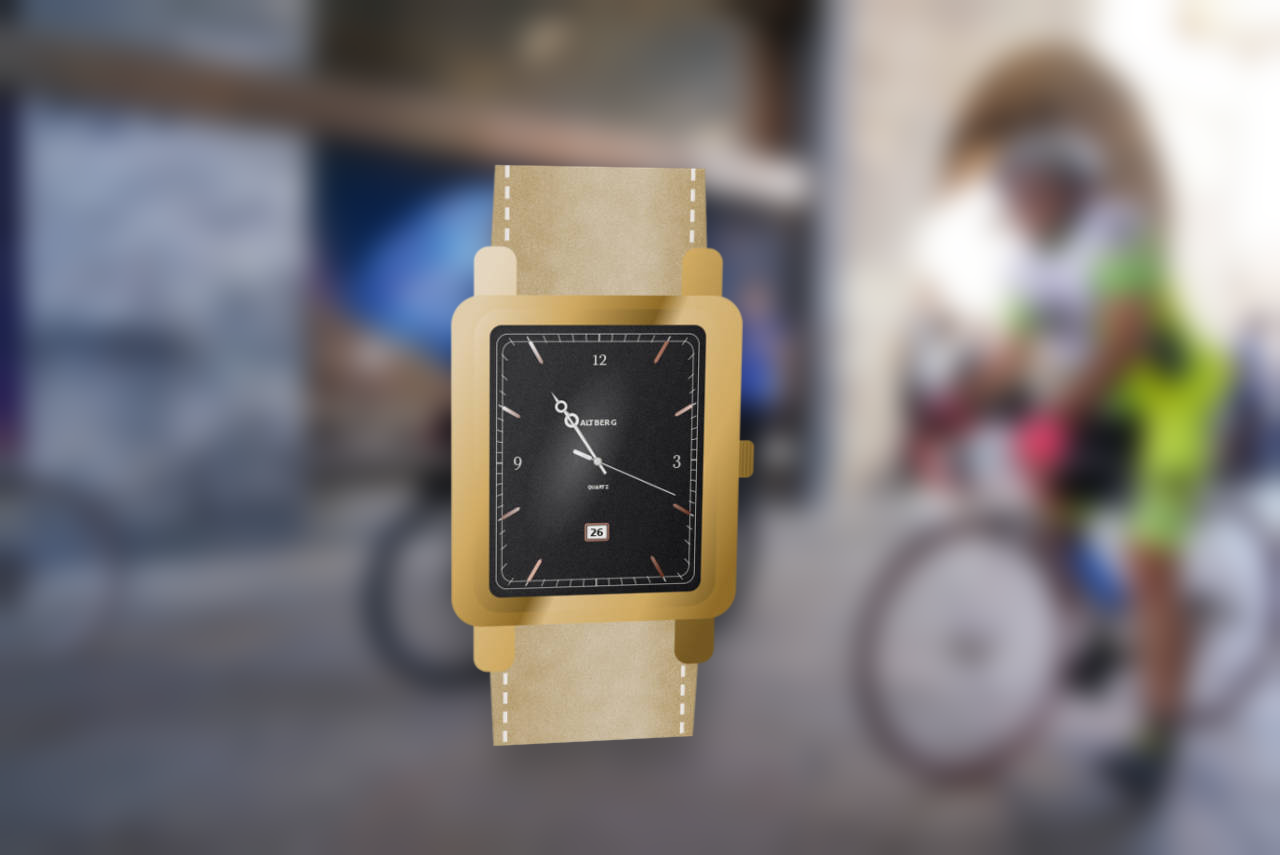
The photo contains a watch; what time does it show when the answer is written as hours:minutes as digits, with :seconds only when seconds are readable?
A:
10:54:19
